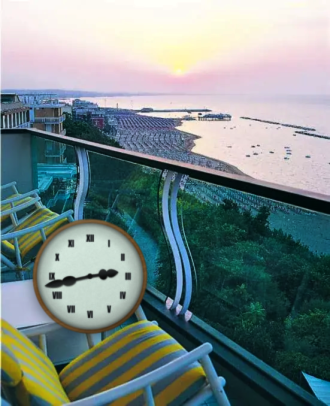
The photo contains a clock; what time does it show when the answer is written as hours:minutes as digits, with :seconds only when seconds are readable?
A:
2:43
